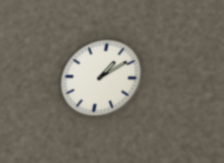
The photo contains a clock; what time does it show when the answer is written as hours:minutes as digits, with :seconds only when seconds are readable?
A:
1:09
